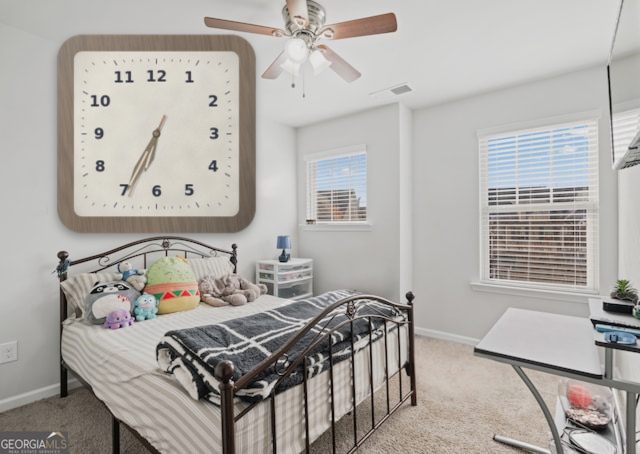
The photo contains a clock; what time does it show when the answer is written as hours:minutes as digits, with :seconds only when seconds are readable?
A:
6:34:34
